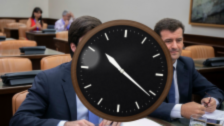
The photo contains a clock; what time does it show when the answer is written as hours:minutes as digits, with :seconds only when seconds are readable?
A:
10:21
